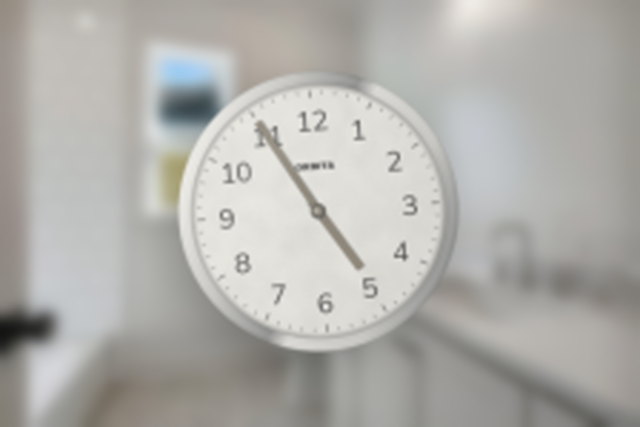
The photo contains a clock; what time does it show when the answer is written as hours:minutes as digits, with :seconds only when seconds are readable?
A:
4:55
